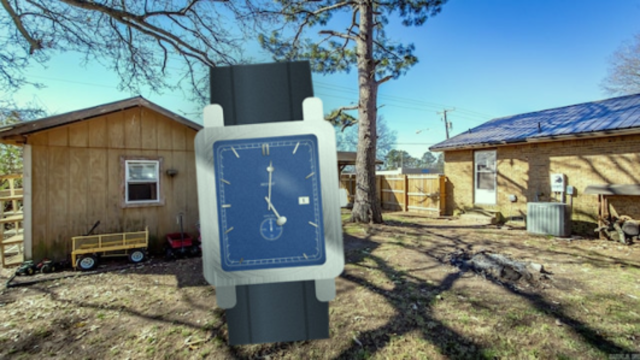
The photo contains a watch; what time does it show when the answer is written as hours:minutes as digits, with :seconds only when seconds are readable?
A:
5:01
